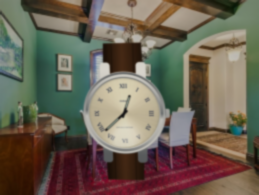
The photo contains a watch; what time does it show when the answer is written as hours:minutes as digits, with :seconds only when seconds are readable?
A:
12:38
